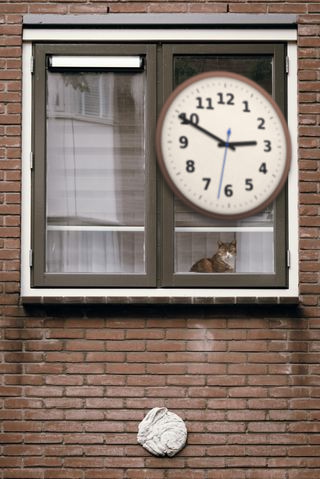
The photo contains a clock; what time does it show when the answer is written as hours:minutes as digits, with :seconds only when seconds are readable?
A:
2:49:32
